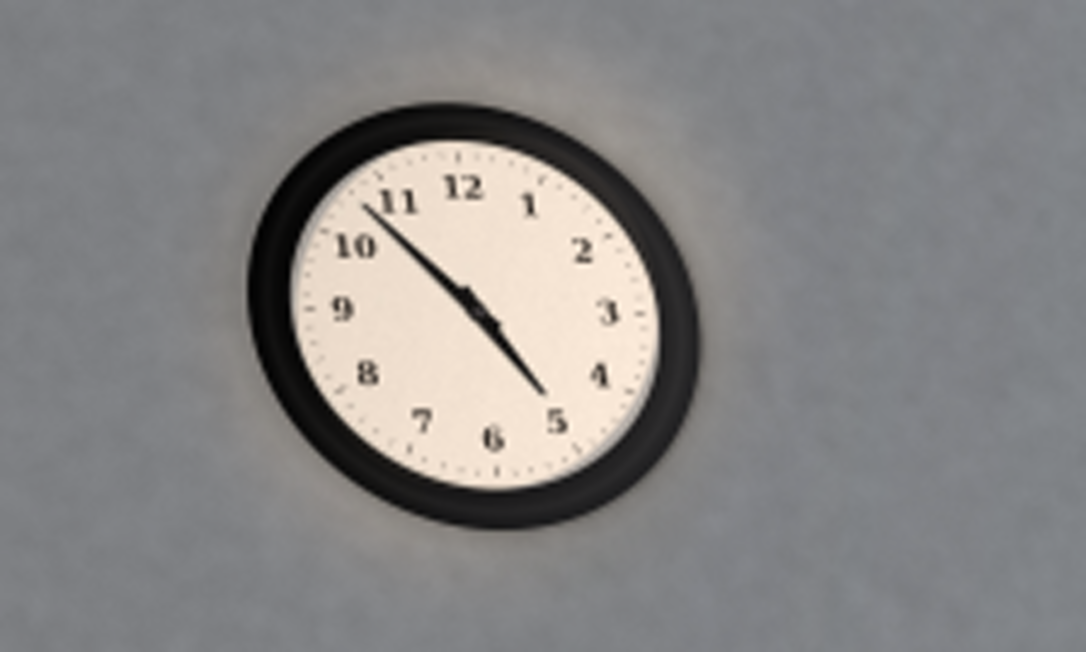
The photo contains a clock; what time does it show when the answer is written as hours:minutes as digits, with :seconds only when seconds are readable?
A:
4:53
